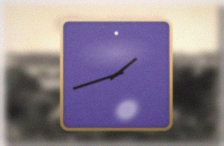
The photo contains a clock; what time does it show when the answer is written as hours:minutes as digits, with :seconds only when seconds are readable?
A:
1:42
